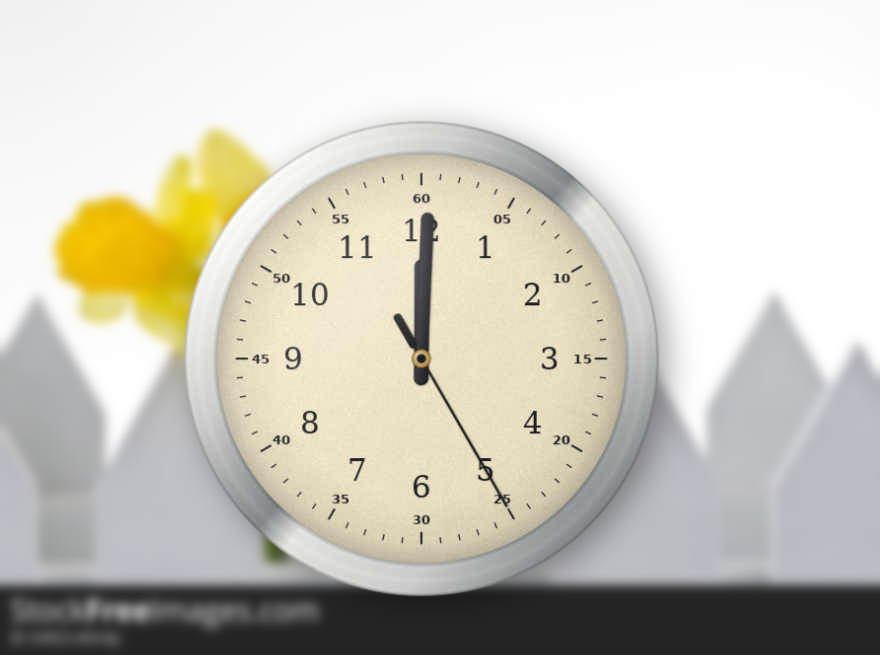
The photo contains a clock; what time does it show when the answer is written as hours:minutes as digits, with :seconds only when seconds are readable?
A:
12:00:25
